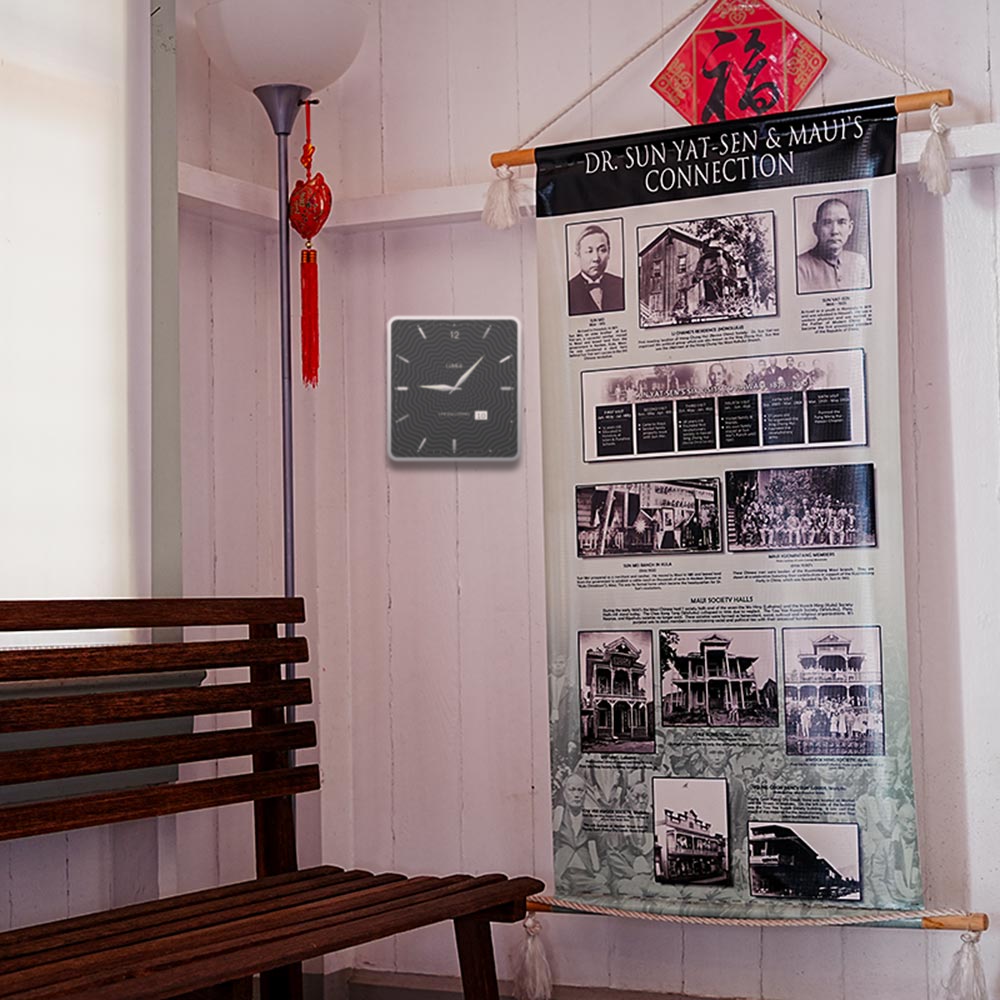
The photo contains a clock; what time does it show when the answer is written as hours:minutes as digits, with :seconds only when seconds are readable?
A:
9:07
